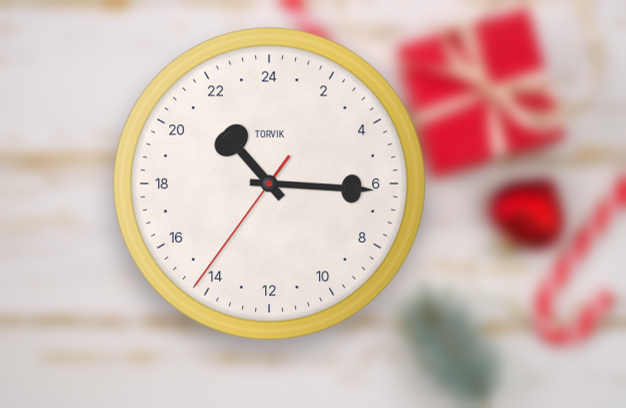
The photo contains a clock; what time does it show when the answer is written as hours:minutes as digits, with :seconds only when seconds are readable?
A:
21:15:36
